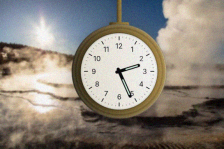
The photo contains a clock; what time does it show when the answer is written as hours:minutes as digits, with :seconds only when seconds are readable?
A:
2:26
